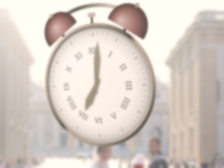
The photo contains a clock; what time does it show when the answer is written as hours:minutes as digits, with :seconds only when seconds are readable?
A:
7:01
